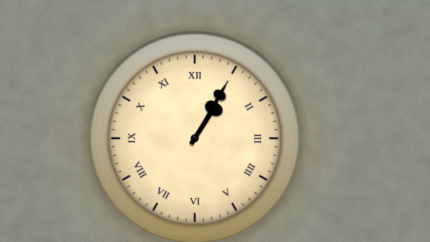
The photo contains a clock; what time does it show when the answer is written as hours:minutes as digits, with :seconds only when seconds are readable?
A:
1:05
